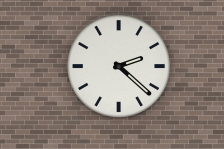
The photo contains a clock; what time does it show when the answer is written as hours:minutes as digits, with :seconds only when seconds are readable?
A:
2:22
